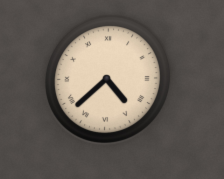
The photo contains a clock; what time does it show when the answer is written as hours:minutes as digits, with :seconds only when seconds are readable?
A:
4:38
